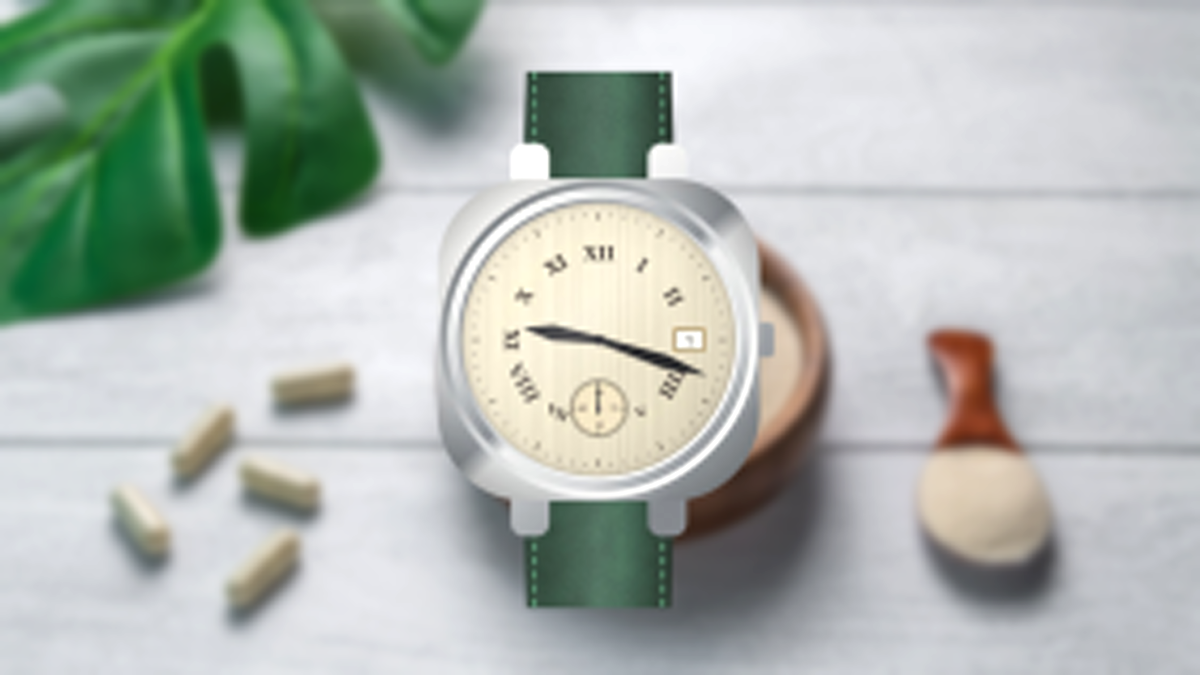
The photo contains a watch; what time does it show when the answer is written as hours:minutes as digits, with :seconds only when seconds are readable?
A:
9:18
